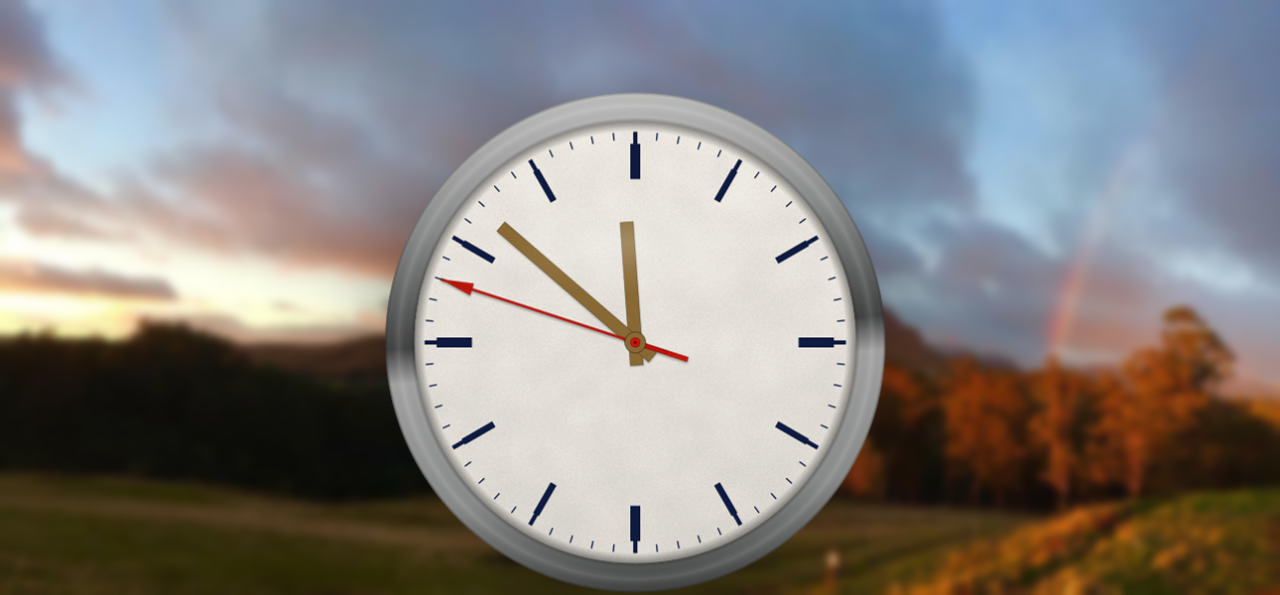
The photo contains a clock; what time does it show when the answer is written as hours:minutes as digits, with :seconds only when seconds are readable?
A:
11:51:48
